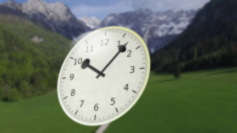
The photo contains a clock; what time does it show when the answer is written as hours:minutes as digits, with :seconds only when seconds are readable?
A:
10:07
